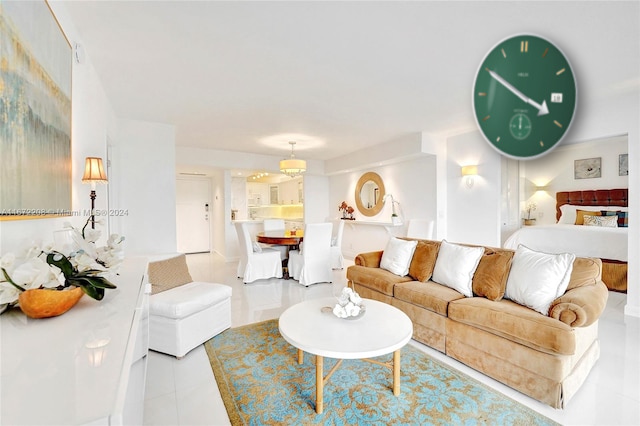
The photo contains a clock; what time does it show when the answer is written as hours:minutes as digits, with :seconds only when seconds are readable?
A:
3:50
